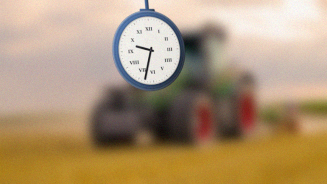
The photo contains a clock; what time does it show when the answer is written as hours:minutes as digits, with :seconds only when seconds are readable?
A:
9:33
